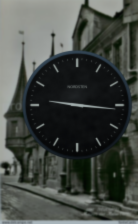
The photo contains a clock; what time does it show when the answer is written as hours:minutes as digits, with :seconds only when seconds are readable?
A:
9:16
